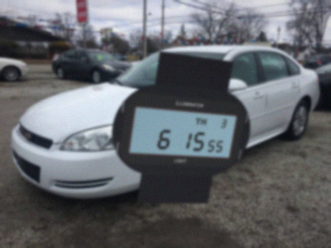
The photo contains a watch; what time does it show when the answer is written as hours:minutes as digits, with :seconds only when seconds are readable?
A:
6:15:55
